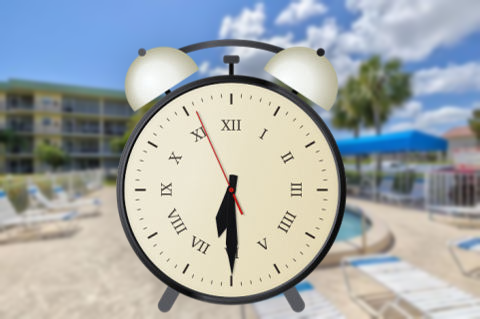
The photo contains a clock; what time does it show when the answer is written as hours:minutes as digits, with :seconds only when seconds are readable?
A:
6:29:56
